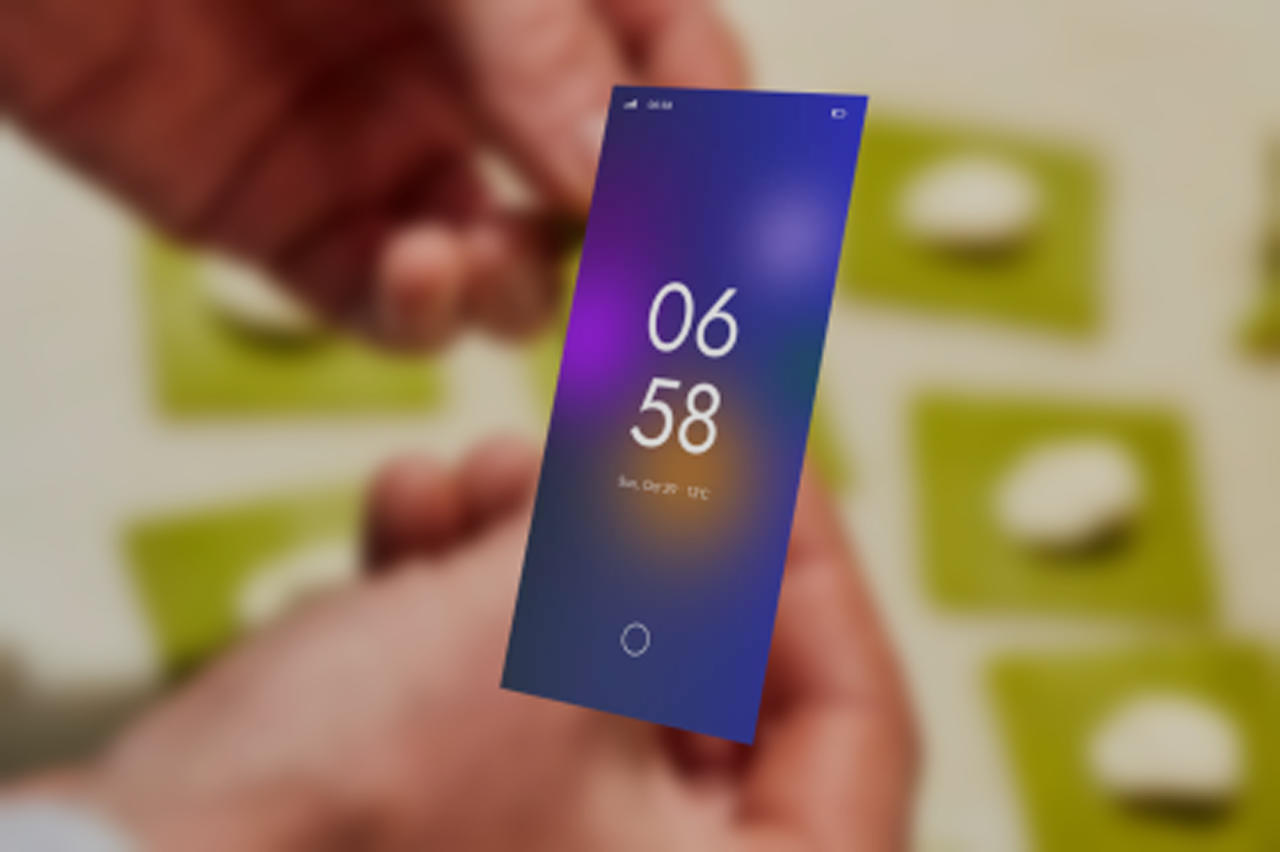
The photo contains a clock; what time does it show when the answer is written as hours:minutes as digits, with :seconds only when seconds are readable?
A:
6:58
